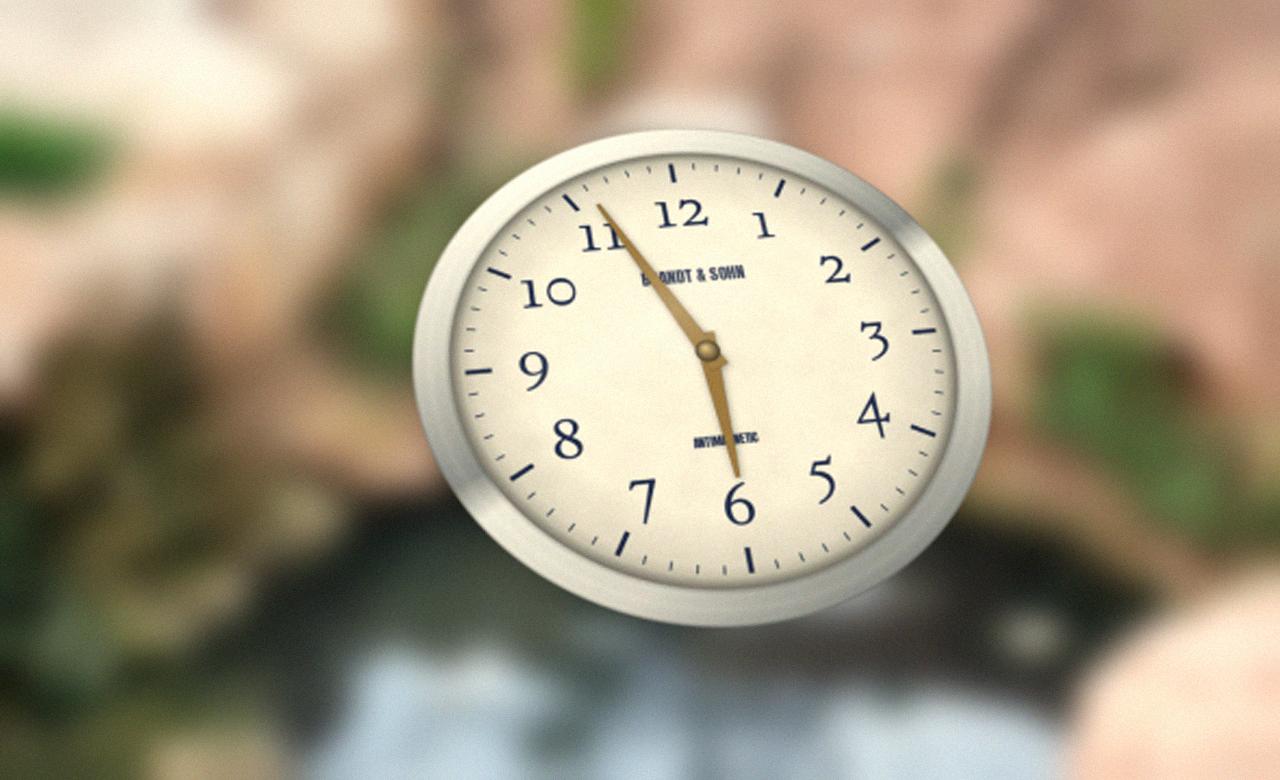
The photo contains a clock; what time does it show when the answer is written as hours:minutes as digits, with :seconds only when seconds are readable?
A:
5:56
